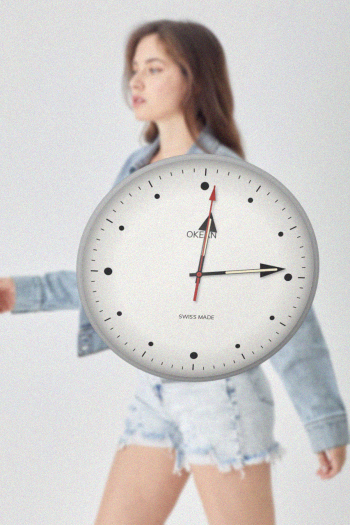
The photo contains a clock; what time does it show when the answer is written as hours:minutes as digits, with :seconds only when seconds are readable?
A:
12:14:01
